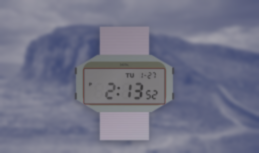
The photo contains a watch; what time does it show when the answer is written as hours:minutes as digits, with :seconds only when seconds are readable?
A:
2:13:52
